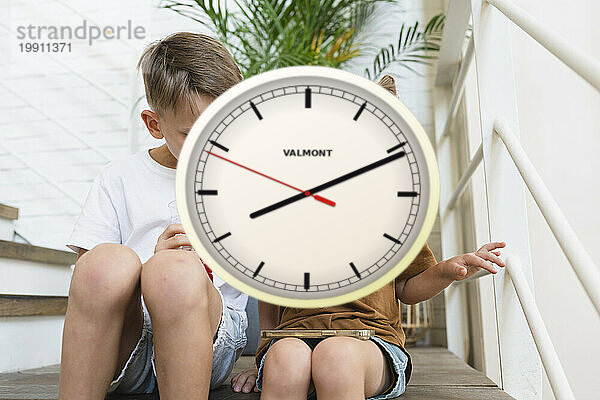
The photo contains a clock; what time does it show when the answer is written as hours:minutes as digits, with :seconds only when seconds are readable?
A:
8:10:49
